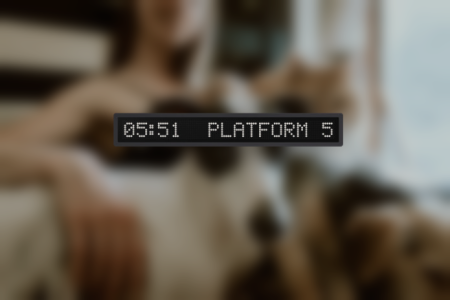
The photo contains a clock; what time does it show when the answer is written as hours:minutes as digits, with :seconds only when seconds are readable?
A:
5:51
